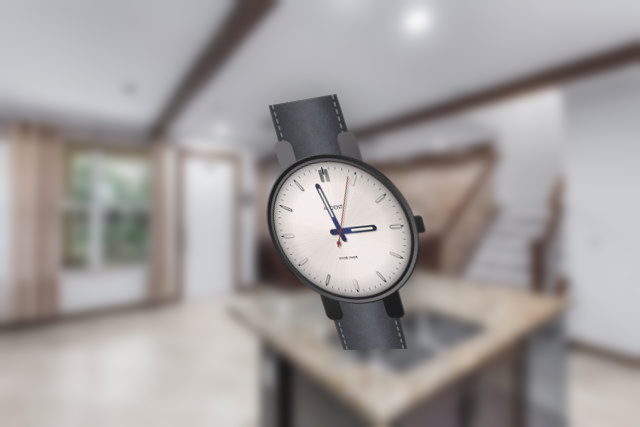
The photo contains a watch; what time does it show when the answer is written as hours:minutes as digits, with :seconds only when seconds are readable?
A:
2:58:04
